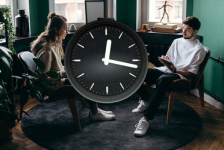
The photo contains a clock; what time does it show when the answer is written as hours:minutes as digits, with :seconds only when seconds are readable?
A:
12:17
